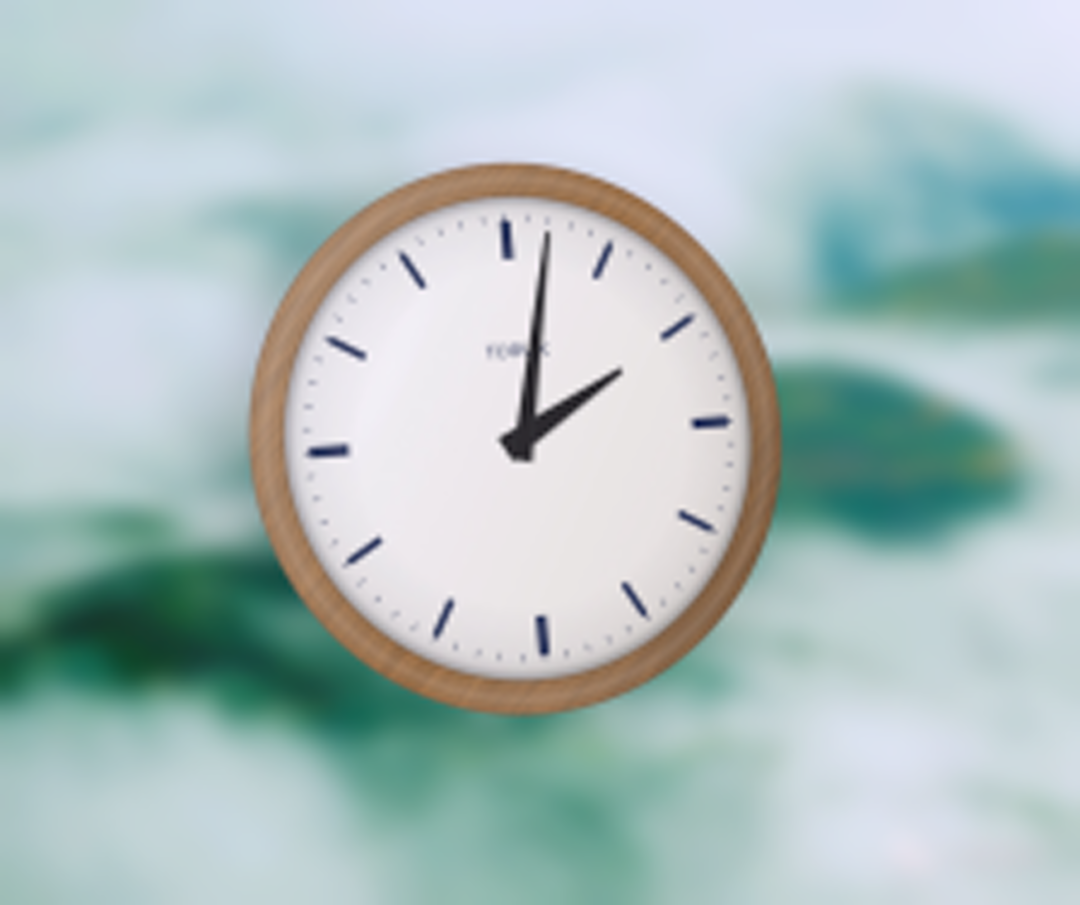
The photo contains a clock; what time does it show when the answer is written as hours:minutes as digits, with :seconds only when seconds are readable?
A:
2:02
